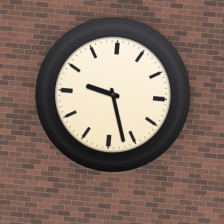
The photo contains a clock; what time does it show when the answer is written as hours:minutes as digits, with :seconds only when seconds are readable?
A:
9:27
